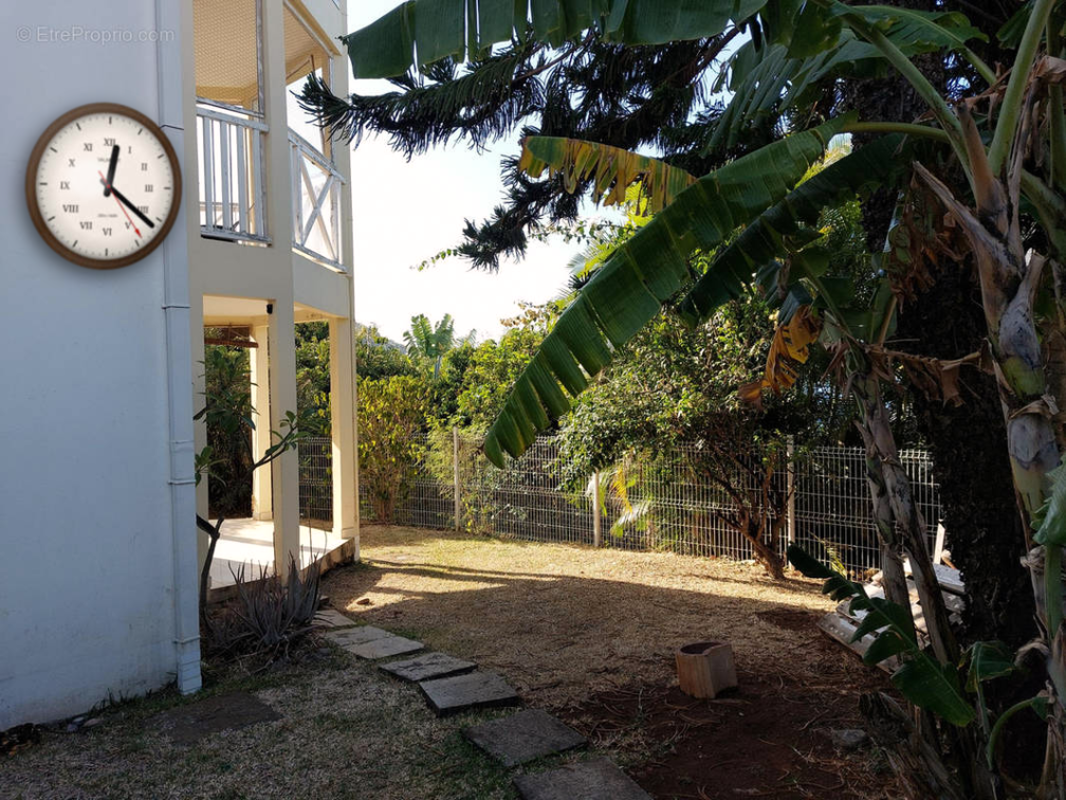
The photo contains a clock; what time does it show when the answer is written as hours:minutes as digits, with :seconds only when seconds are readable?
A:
12:21:24
